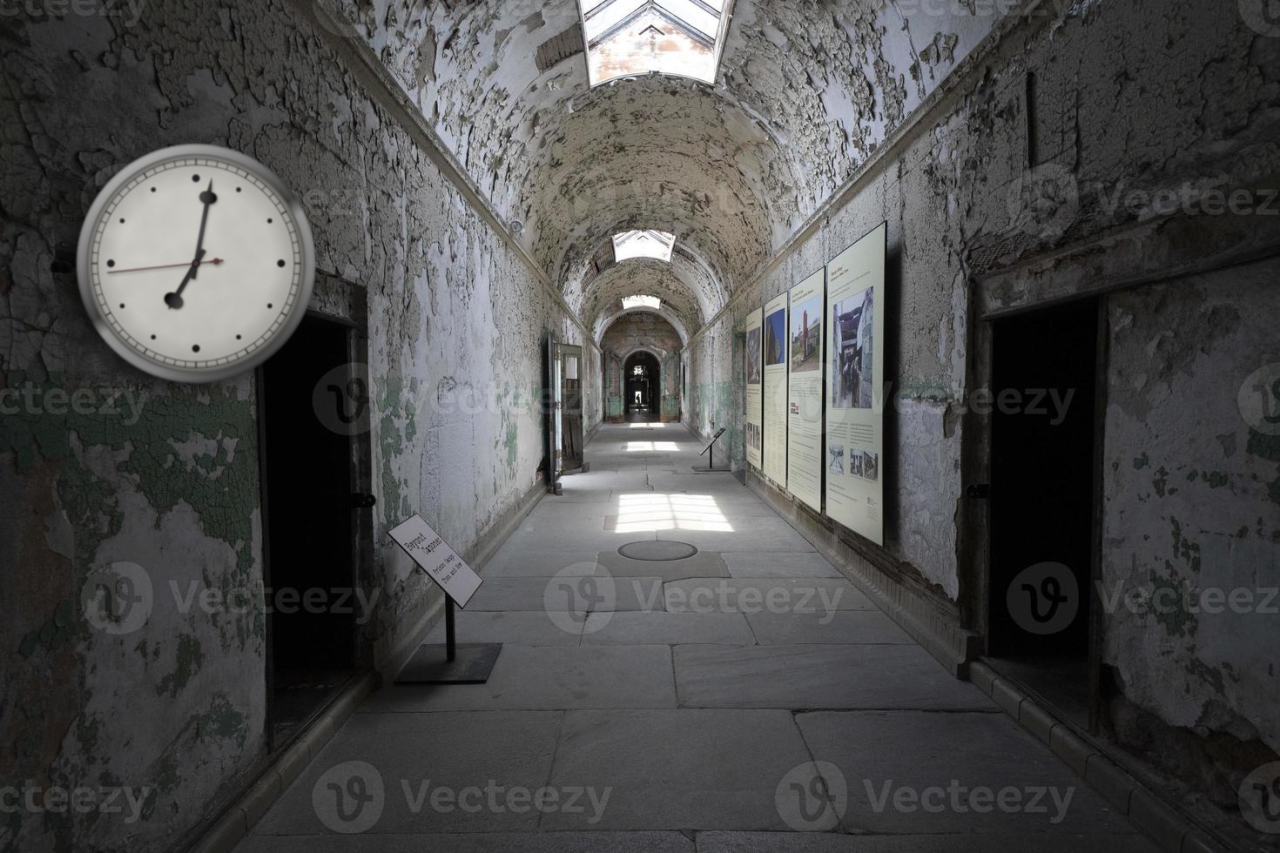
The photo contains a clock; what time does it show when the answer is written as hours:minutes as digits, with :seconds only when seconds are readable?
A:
7:01:44
